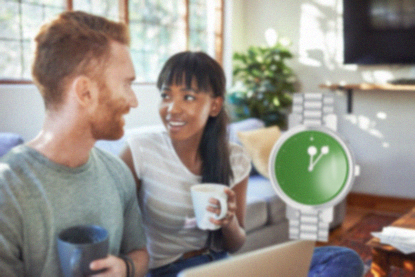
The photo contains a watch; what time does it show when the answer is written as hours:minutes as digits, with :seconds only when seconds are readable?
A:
12:06
